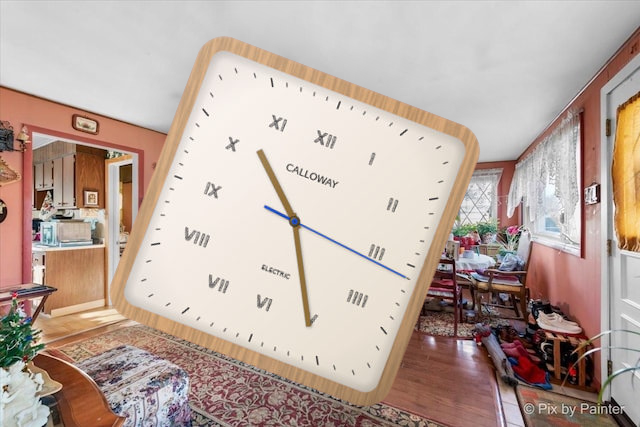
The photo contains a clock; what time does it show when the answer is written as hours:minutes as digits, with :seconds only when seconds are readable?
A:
10:25:16
